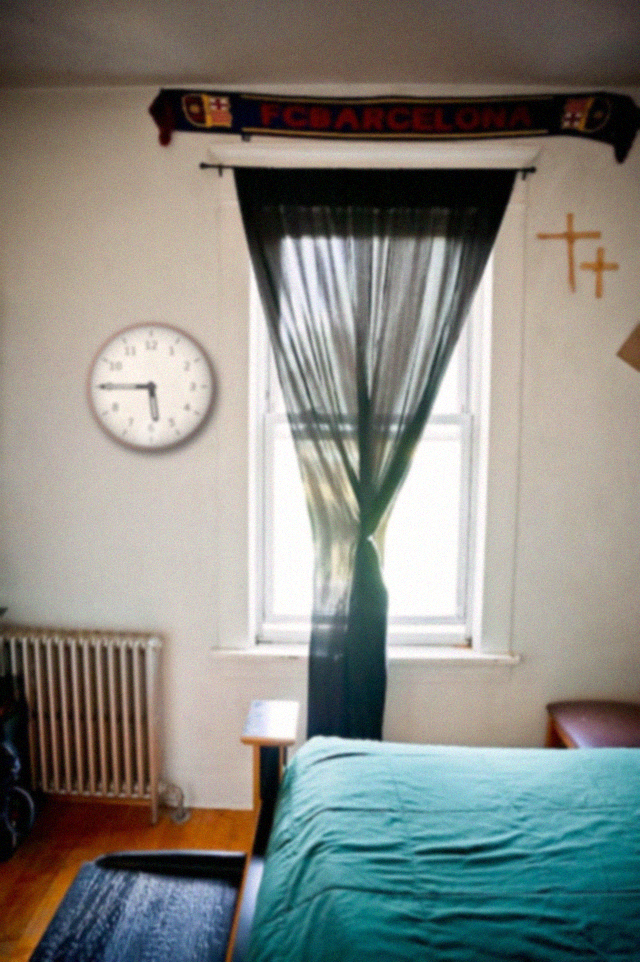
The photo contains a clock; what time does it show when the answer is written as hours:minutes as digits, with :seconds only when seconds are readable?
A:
5:45
